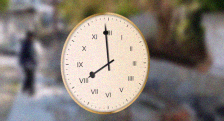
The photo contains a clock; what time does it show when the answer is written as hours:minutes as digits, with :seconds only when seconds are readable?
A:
7:59
